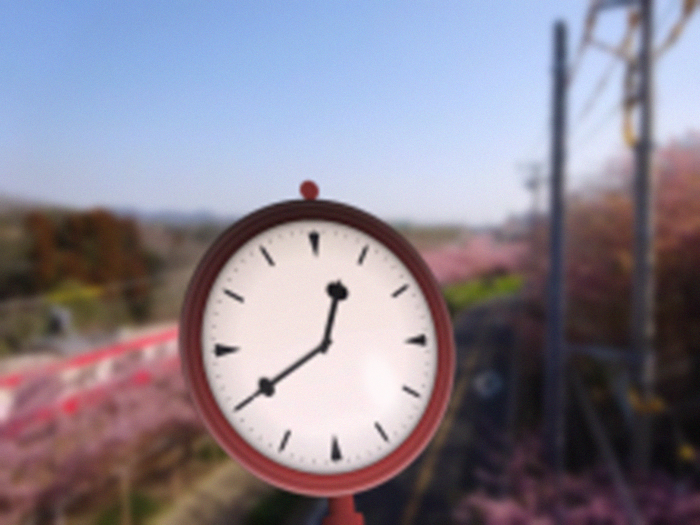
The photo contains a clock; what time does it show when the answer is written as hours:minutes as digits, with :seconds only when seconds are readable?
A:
12:40
